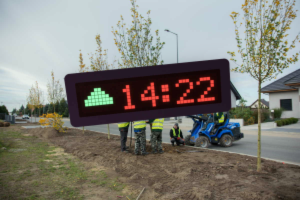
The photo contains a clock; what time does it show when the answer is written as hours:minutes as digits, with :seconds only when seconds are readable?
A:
14:22
